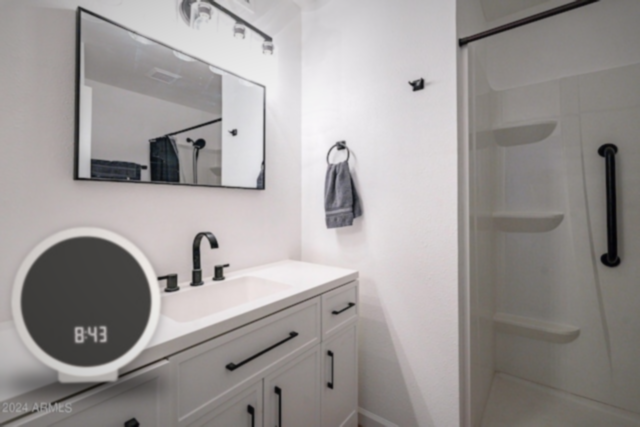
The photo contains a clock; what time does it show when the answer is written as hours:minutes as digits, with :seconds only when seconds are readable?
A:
8:43
